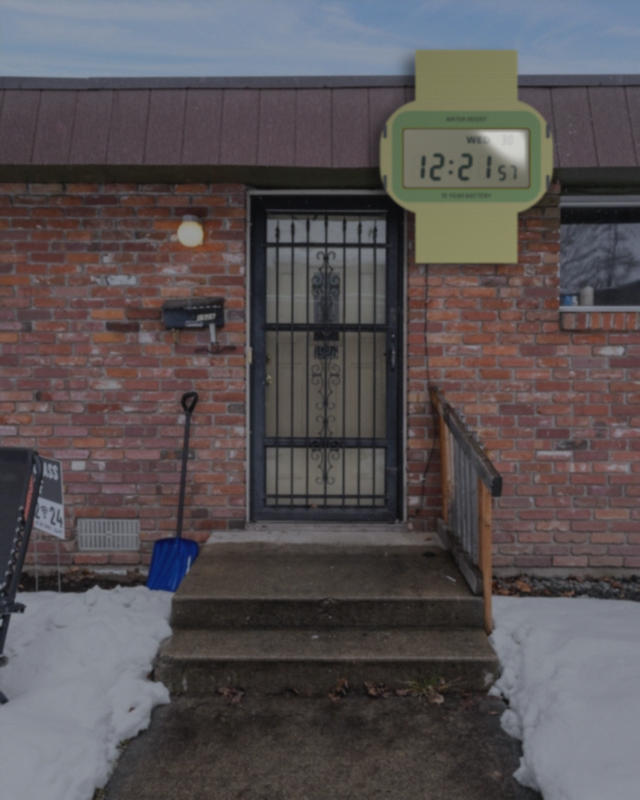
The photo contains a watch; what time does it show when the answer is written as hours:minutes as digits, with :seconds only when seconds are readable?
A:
12:21:57
